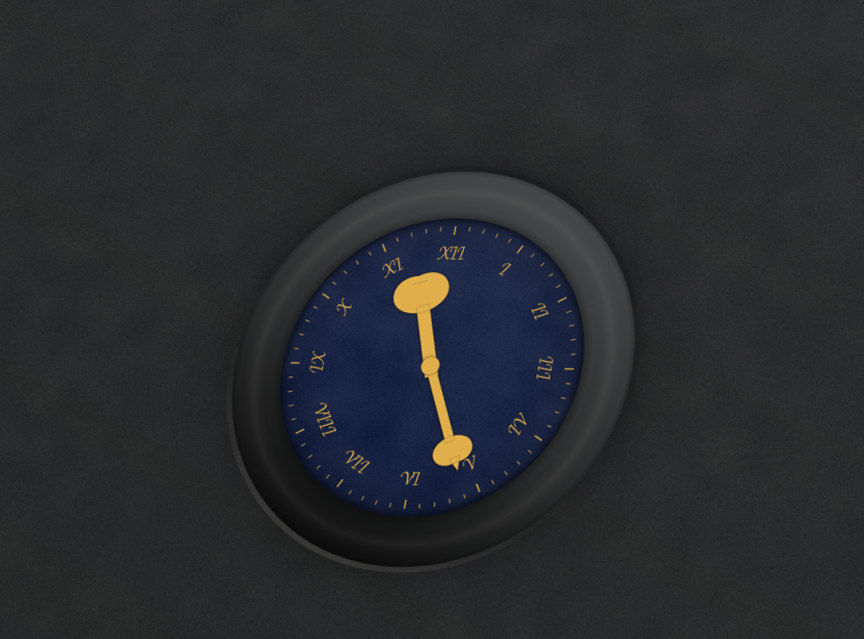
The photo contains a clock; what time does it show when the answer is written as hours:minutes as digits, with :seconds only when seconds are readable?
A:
11:26
